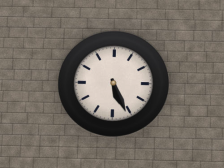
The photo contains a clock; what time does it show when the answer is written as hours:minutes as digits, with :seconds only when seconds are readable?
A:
5:26
